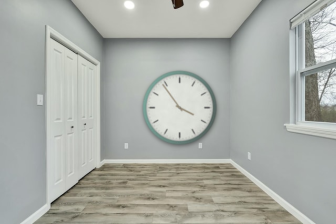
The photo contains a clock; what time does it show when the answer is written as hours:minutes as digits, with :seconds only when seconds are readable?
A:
3:54
